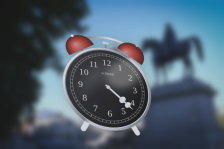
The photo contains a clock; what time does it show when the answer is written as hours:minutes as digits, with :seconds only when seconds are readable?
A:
4:22
